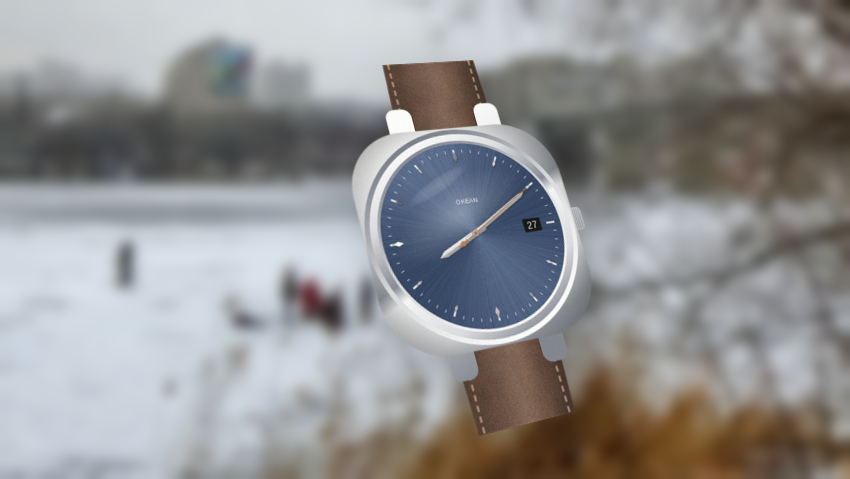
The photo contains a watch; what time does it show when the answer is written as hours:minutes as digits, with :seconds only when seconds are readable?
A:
8:10:10
